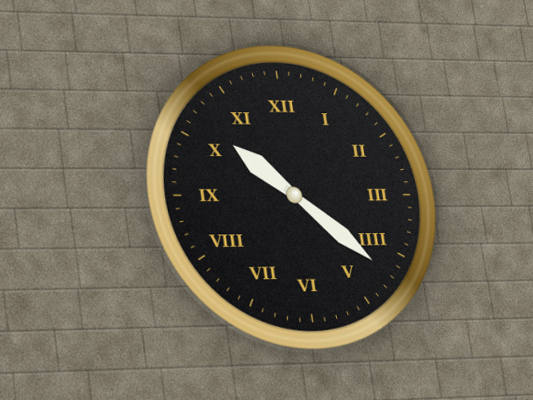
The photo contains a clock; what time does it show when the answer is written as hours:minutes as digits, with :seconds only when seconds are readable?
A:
10:22
